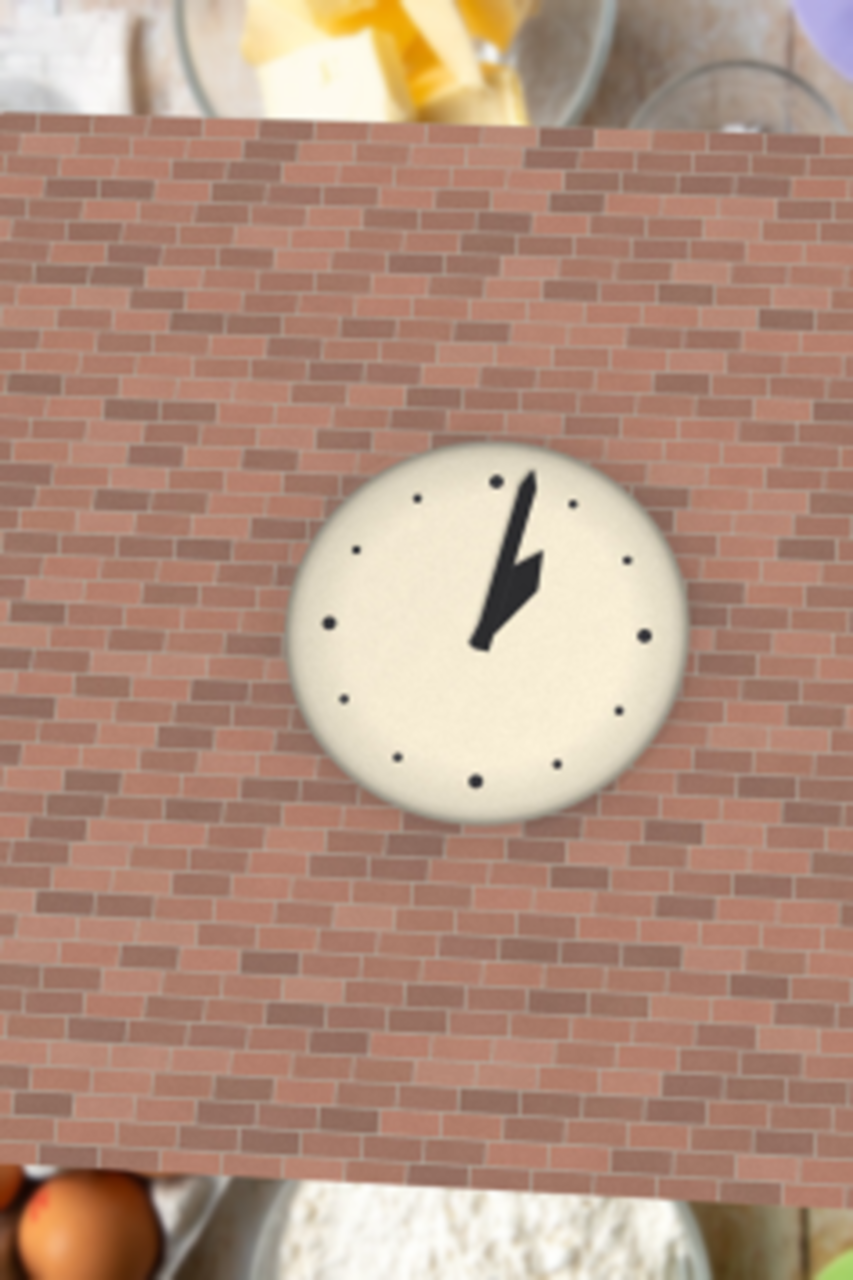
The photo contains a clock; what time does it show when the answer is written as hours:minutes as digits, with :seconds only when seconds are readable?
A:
1:02
